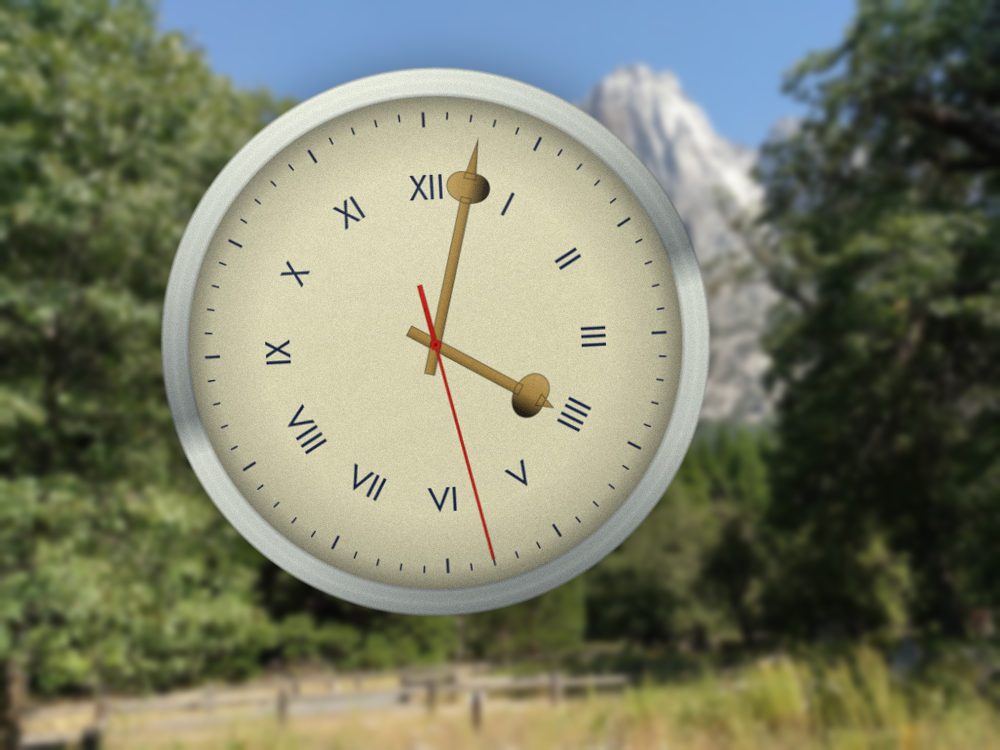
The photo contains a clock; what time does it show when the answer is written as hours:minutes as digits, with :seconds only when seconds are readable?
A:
4:02:28
